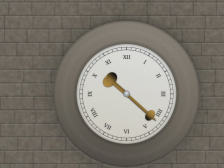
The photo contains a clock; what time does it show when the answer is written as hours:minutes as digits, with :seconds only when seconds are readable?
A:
10:22
